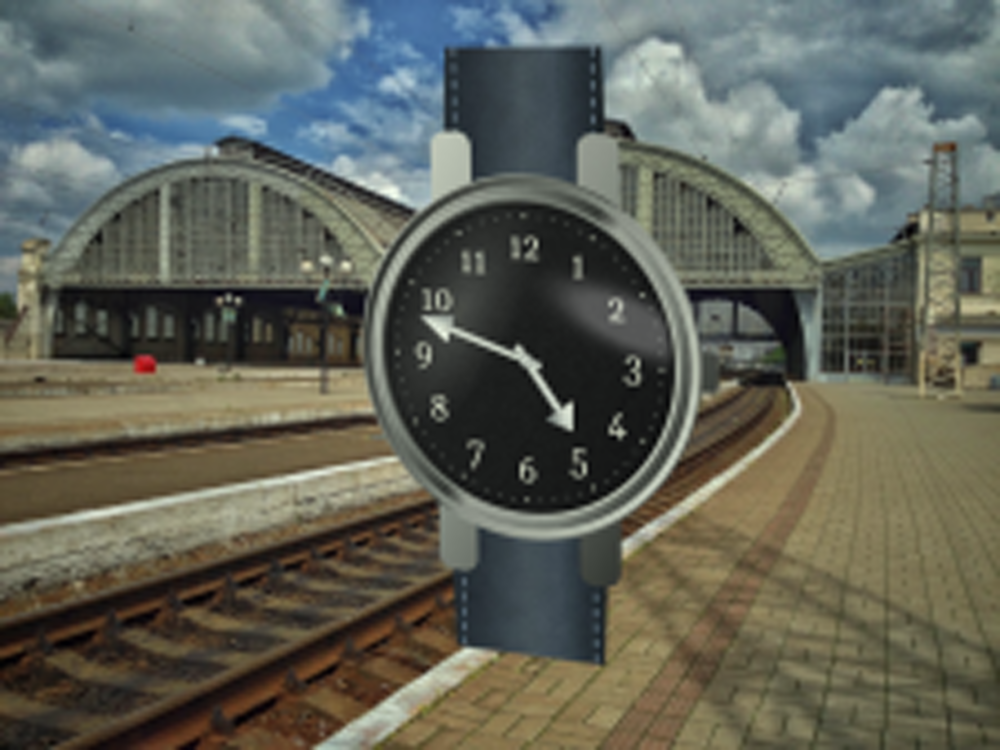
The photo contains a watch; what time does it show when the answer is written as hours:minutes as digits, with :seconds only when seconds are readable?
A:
4:48
